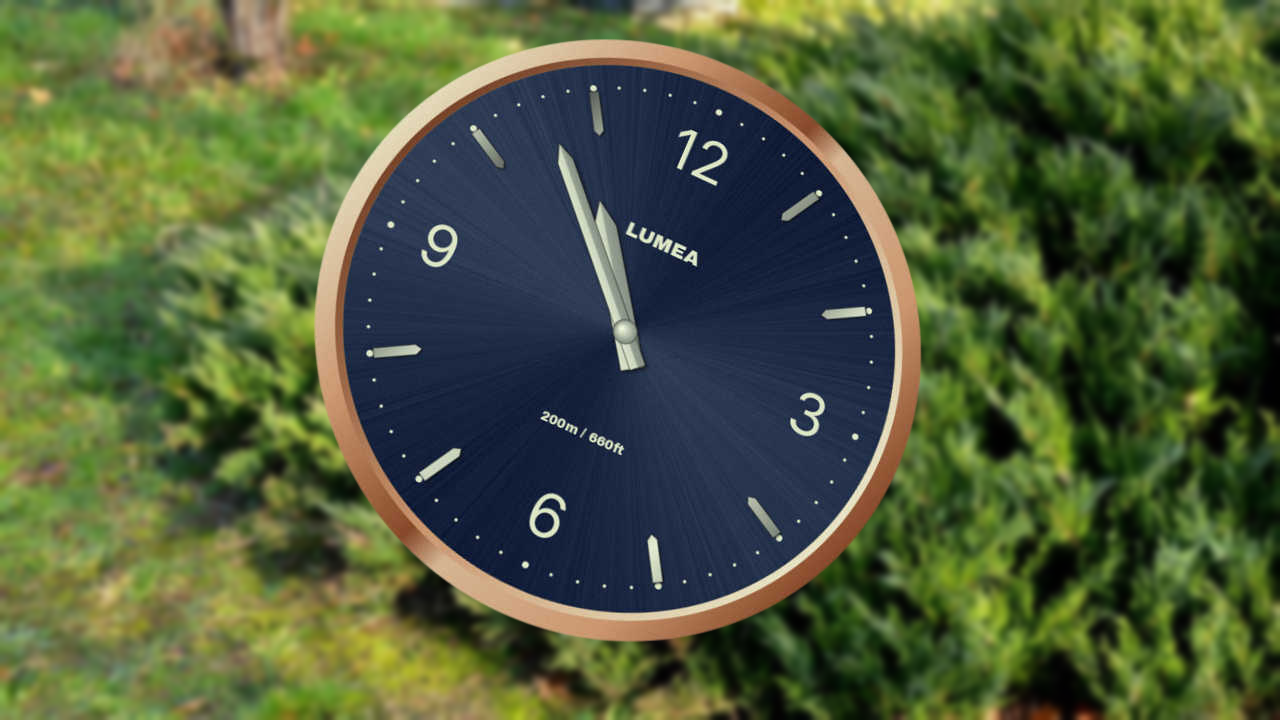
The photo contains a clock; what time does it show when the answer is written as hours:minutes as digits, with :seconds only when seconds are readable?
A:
10:53
